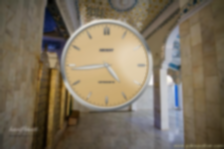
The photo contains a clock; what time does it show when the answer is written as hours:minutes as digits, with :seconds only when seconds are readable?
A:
4:44
